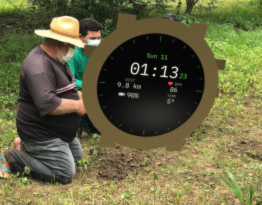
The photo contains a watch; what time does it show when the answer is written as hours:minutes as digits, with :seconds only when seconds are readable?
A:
1:13
